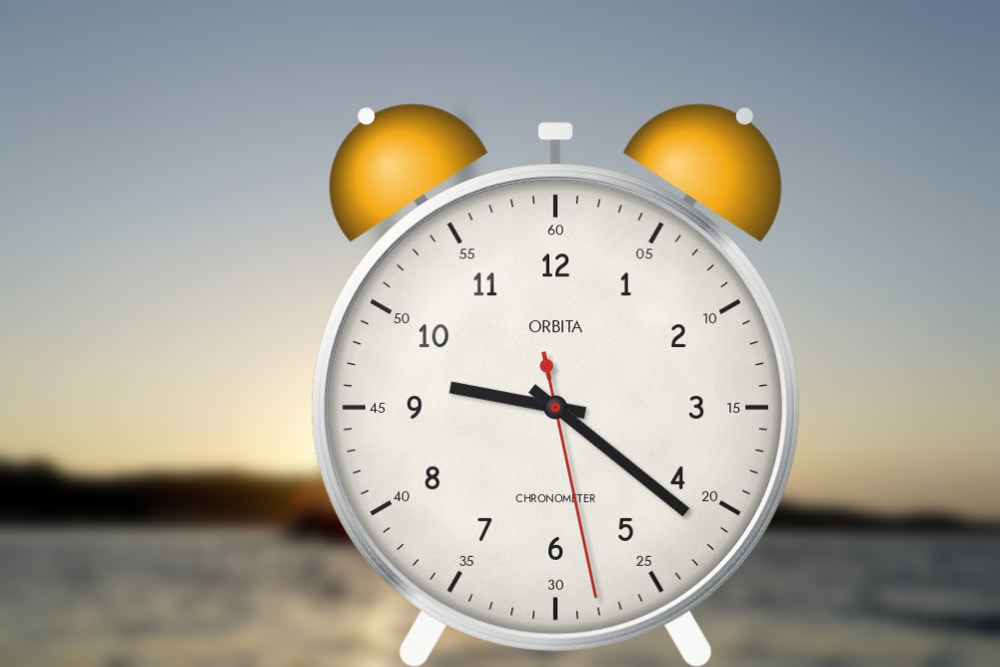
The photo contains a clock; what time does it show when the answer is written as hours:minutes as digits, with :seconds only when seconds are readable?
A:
9:21:28
